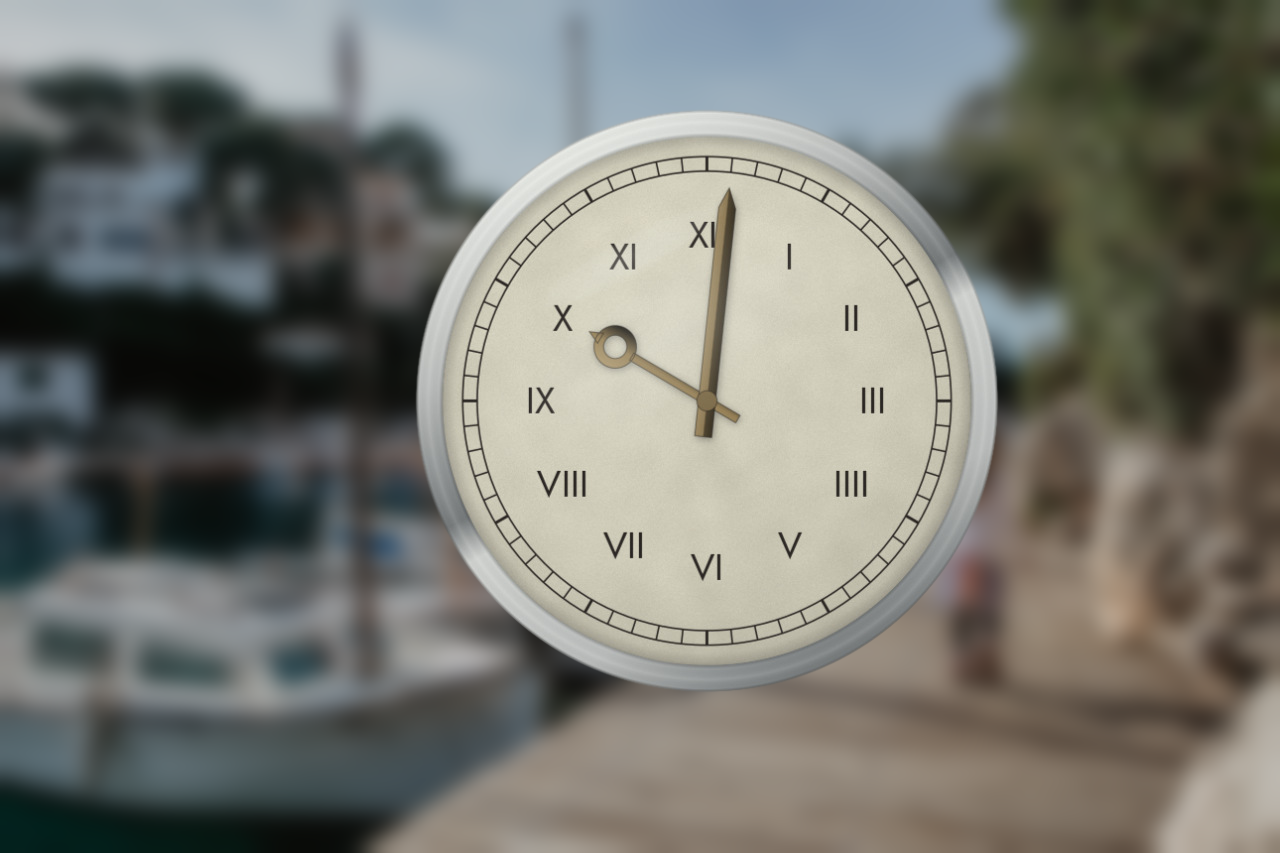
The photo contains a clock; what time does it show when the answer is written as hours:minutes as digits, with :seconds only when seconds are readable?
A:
10:01
